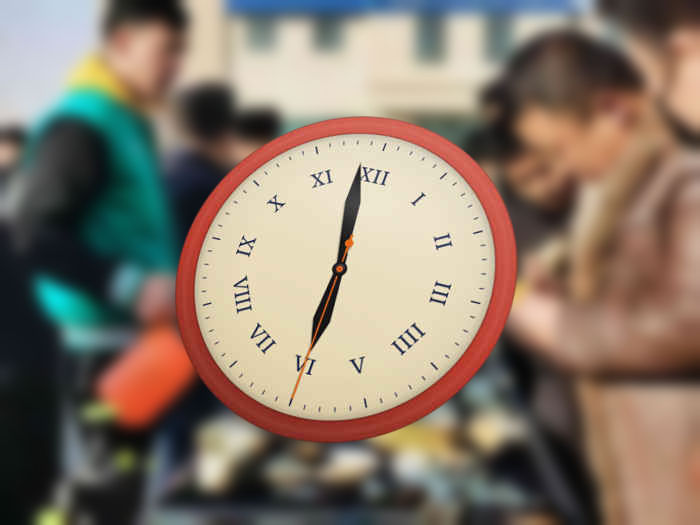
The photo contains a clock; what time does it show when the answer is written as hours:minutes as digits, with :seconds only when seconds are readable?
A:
5:58:30
